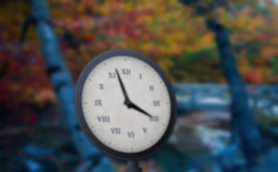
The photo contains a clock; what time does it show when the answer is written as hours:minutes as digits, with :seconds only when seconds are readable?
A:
3:57
